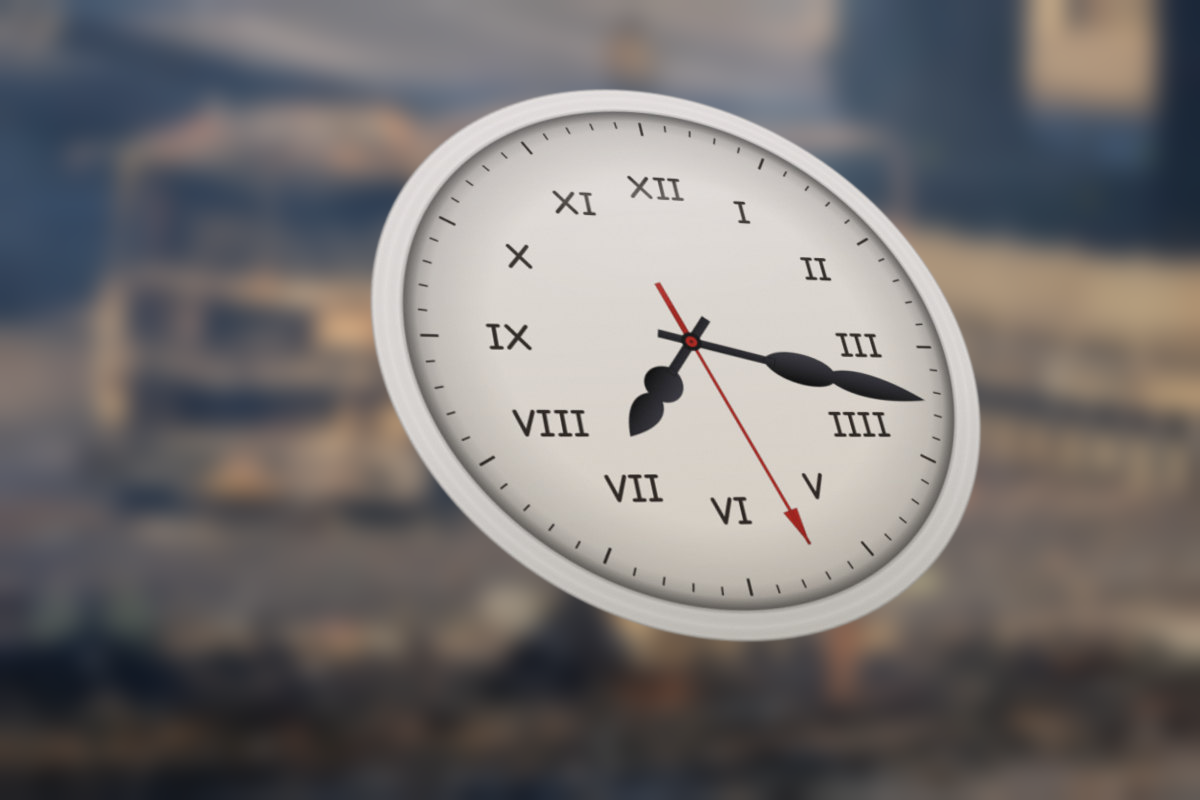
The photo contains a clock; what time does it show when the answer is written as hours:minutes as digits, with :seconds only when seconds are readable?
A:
7:17:27
